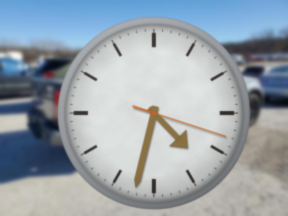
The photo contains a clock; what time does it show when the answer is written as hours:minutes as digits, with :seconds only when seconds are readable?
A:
4:32:18
